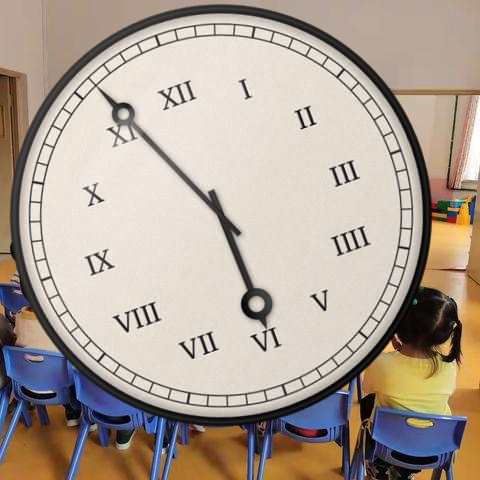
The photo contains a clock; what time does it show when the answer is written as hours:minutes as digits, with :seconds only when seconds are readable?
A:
5:56
